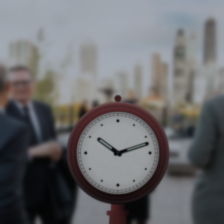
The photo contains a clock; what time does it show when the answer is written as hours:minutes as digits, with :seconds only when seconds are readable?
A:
10:12
